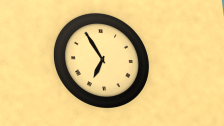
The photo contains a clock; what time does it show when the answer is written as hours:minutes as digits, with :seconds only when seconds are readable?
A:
6:55
